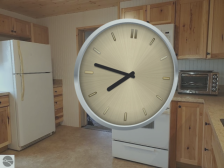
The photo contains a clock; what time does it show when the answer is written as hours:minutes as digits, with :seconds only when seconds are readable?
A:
7:47
